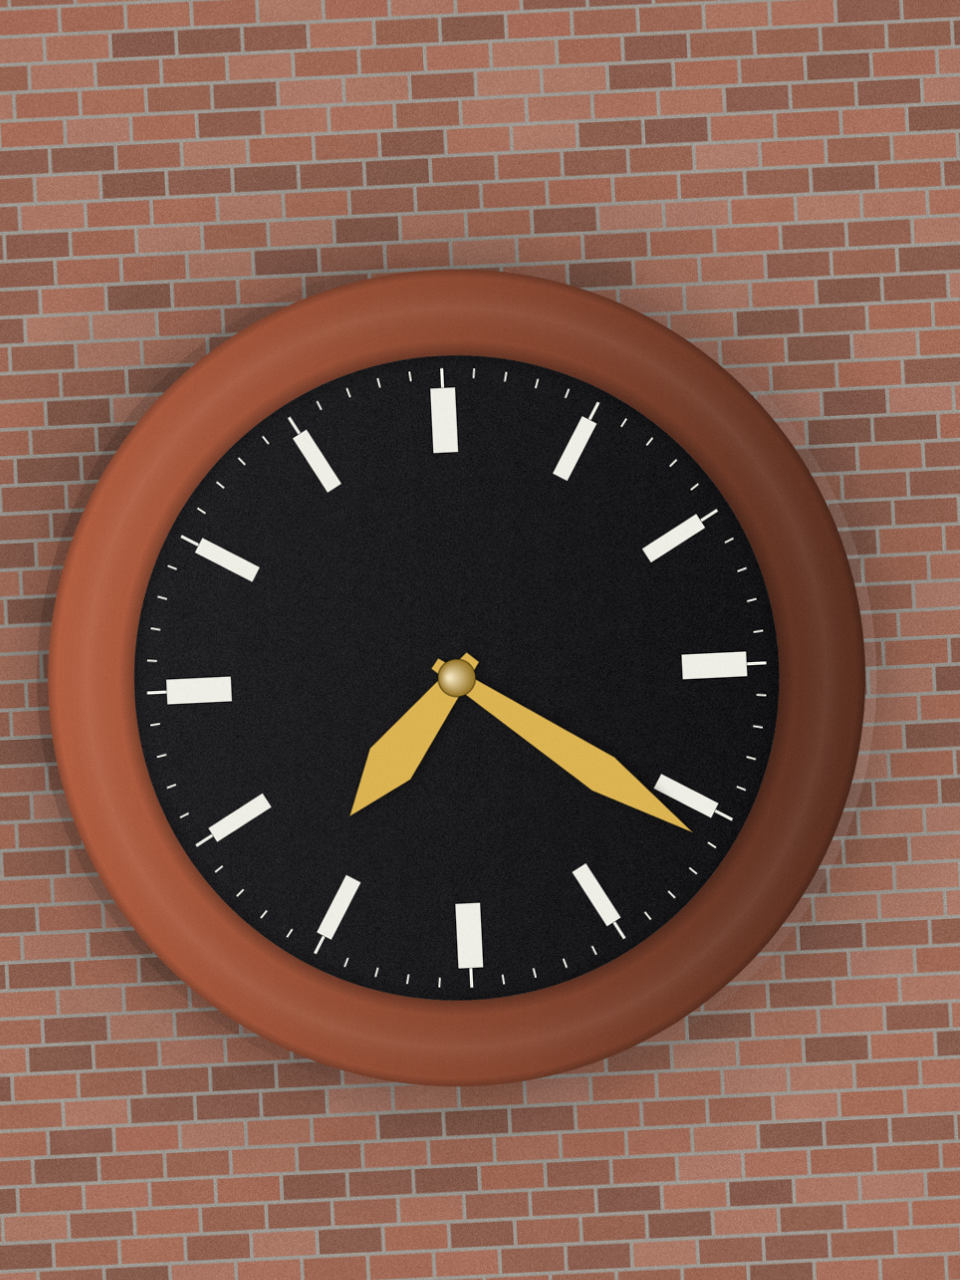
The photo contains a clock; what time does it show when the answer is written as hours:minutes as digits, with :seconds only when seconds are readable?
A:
7:21
